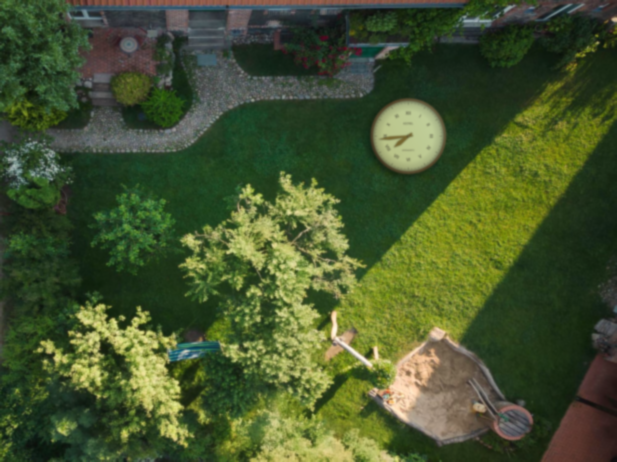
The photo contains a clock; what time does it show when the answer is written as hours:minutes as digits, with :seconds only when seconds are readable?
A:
7:44
